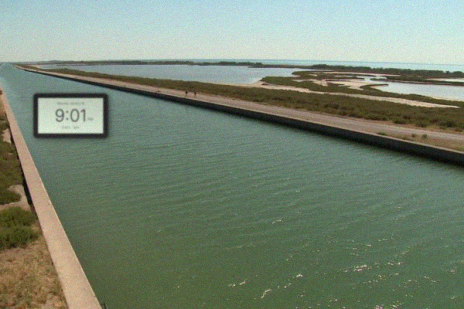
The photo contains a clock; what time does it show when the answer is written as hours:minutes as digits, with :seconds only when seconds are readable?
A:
9:01
